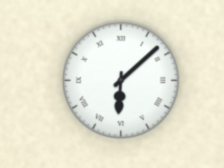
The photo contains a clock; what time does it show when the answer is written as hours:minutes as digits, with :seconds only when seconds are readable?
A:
6:08
